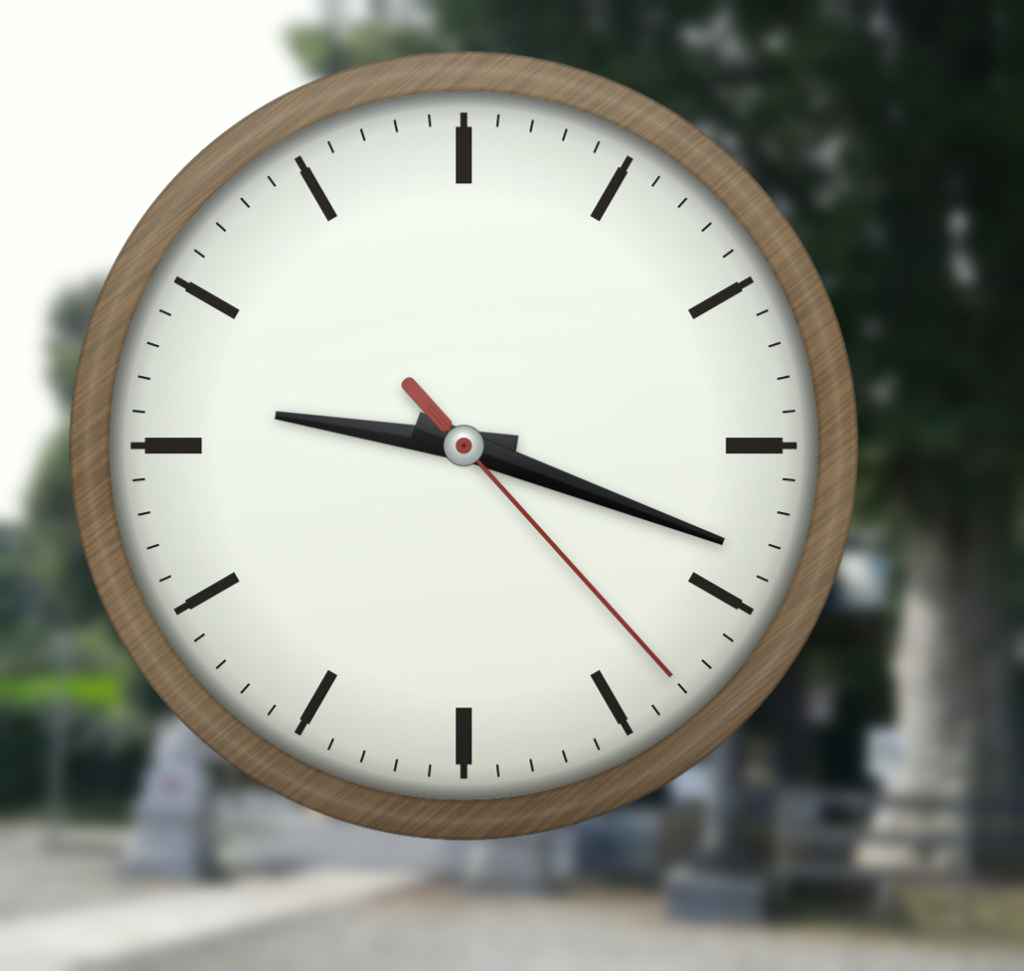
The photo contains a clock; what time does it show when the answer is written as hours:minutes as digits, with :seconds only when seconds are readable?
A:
9:18:23
